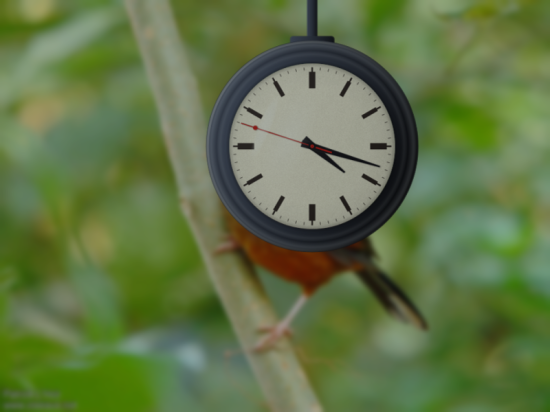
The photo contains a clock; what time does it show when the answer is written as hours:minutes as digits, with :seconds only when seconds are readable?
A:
4:17:48
